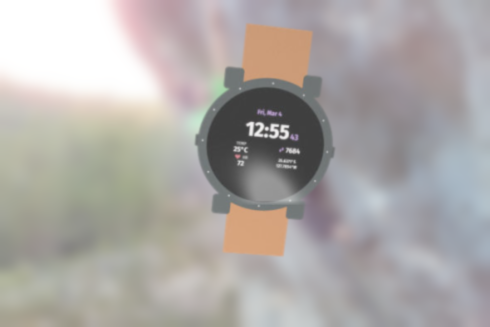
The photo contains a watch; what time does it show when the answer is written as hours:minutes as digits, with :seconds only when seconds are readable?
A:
12:55
